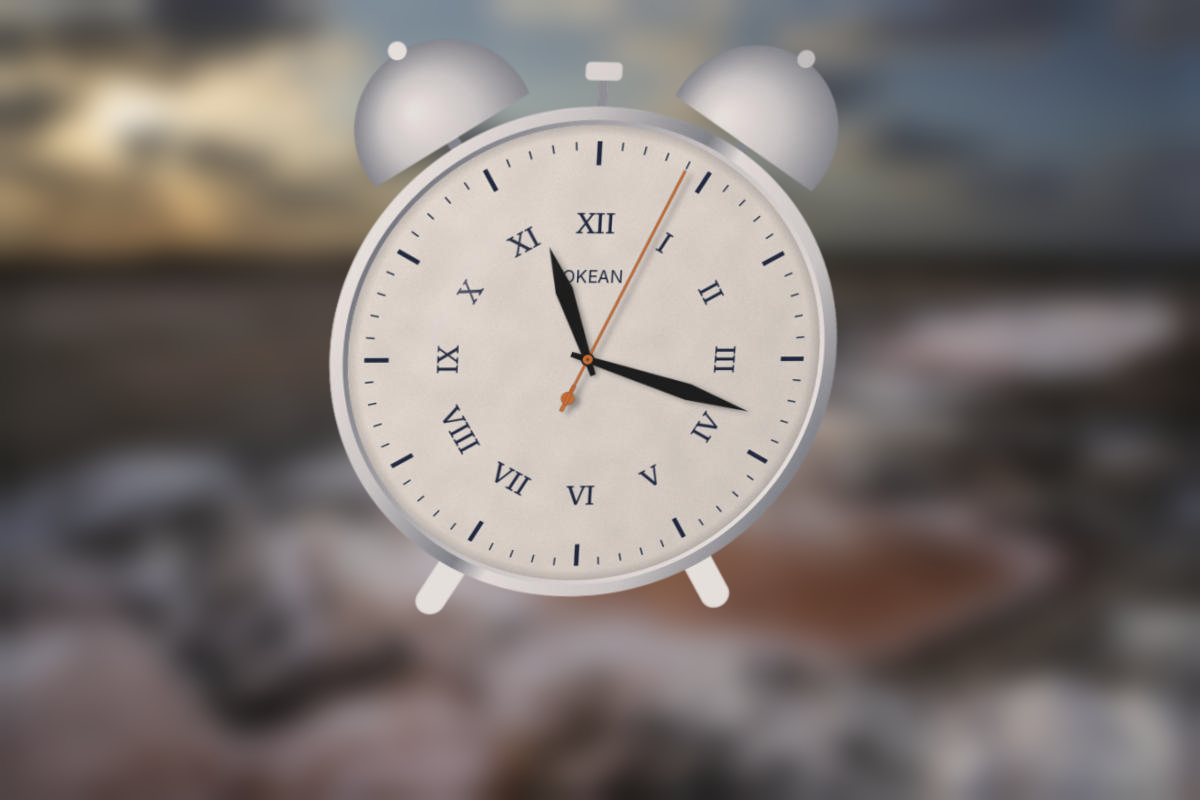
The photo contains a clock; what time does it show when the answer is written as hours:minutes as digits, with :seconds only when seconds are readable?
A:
11:18:04
